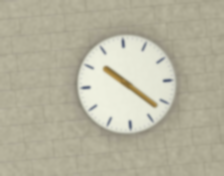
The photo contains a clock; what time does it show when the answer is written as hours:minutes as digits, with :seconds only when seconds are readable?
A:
10:22
